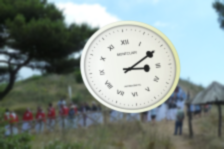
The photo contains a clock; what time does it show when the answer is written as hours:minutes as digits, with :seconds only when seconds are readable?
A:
3:10
